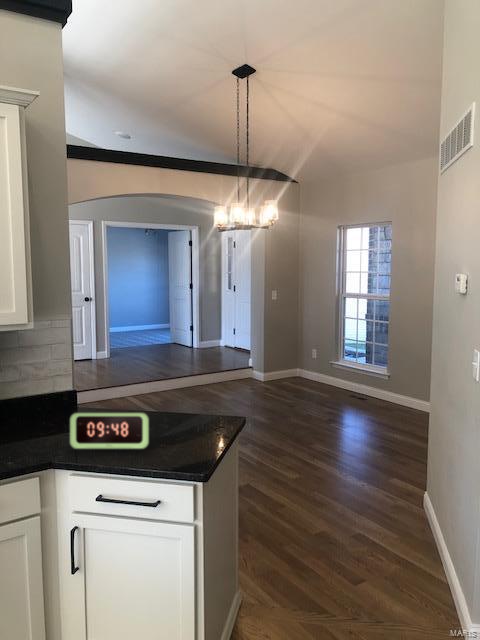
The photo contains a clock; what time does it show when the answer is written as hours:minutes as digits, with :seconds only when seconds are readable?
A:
9:48
